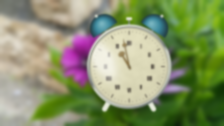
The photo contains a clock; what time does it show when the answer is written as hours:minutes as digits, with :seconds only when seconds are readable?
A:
10:58
